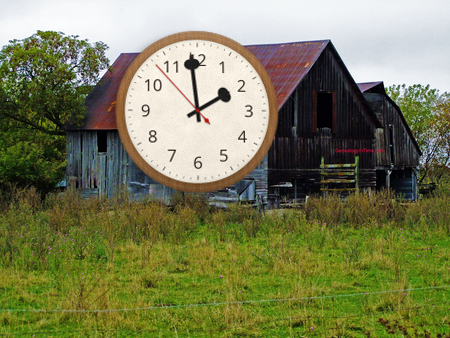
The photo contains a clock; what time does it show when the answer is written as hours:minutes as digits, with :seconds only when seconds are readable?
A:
1:58:53
